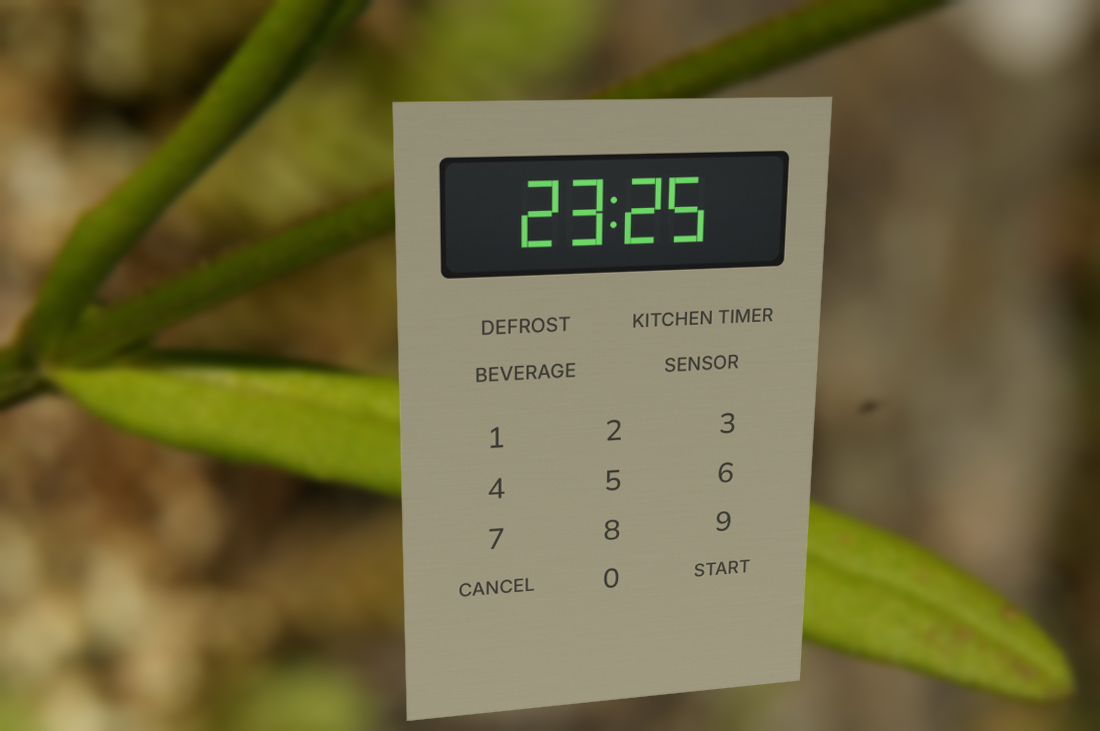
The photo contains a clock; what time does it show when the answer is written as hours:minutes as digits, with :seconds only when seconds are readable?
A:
23:25
